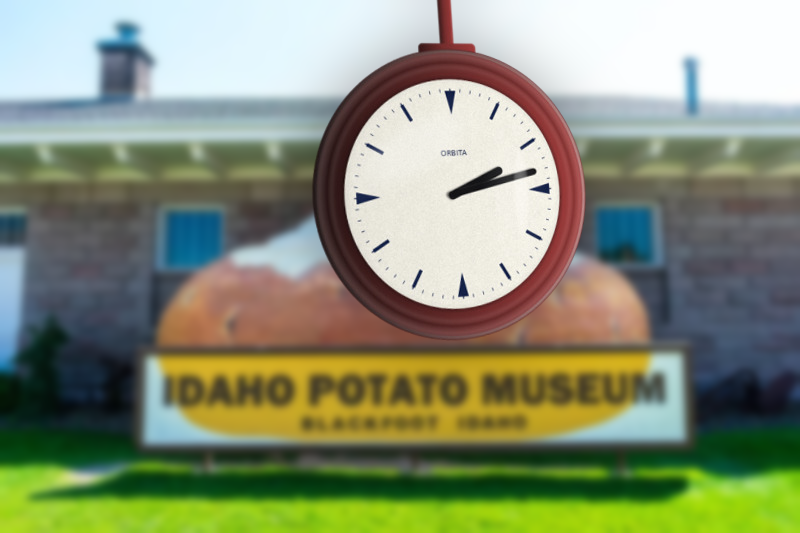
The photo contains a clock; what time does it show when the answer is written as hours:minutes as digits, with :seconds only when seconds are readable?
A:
2:13
